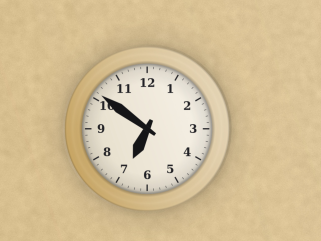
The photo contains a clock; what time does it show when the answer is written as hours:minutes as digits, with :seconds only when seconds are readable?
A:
6:51
